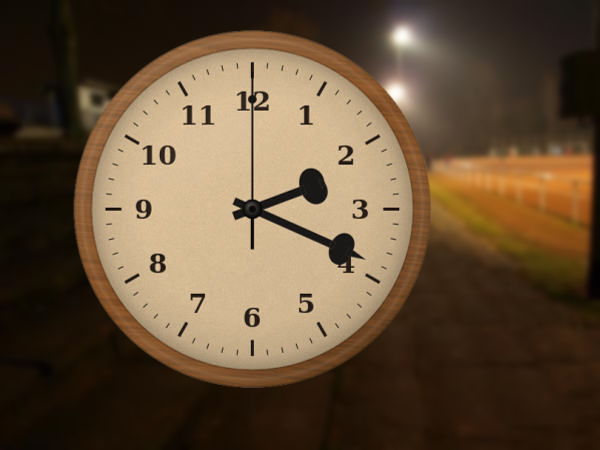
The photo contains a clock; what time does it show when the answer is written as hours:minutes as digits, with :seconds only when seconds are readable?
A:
2:19:00
